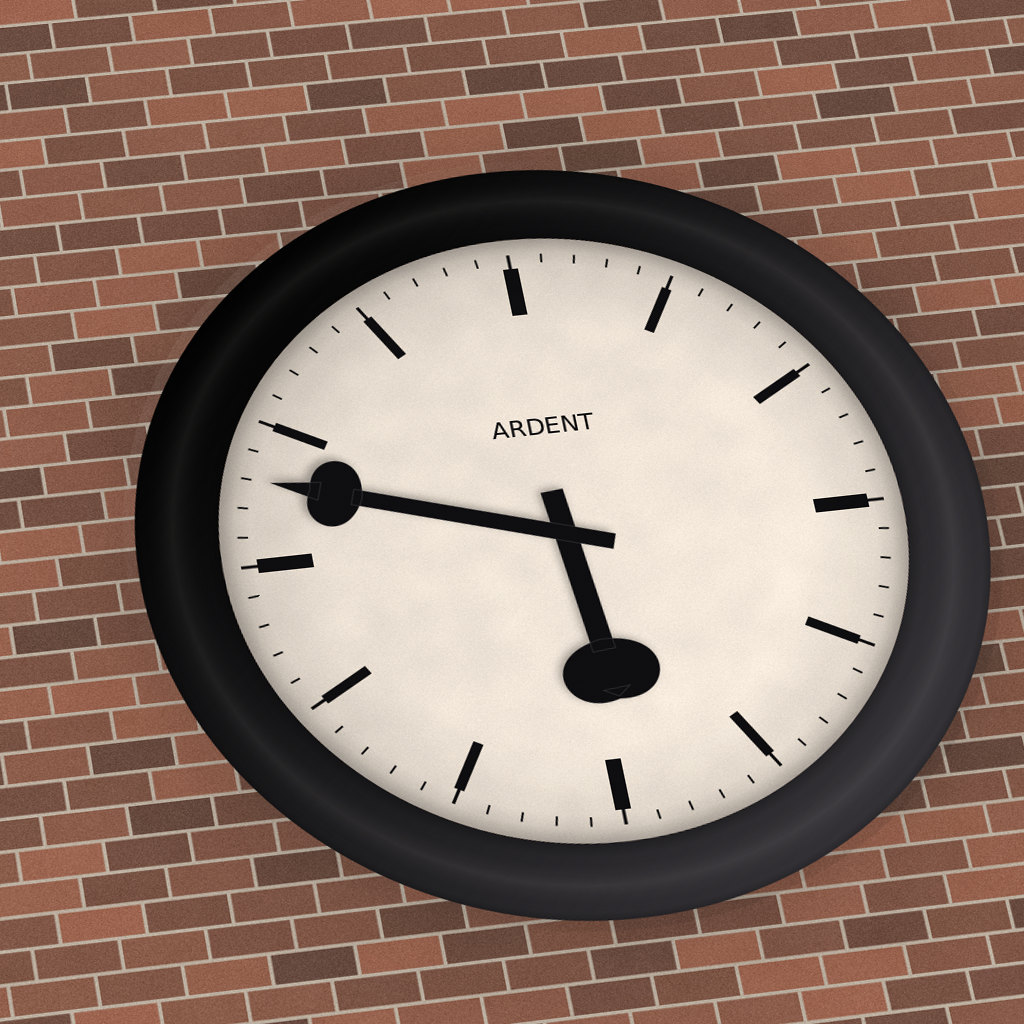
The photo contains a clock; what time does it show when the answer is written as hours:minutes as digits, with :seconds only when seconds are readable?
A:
5:48
